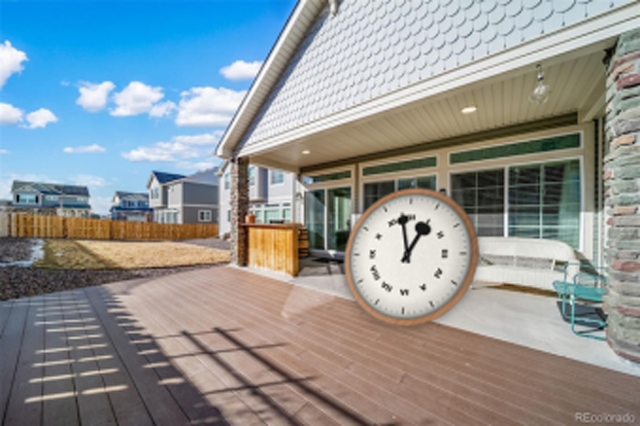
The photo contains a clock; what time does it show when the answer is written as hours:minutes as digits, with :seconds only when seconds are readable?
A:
12:58
